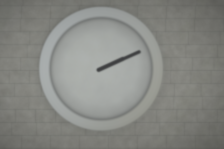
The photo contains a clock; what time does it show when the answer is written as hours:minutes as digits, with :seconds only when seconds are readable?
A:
2:11
